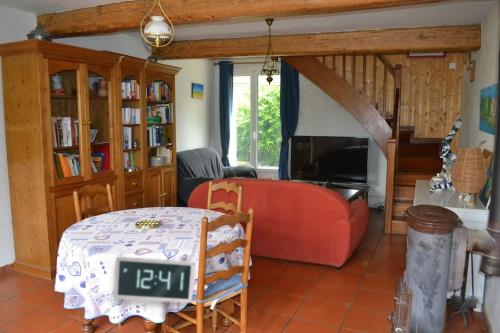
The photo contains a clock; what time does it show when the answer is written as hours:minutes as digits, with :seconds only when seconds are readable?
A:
12:41
